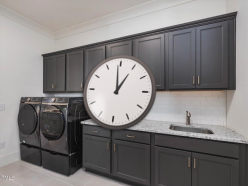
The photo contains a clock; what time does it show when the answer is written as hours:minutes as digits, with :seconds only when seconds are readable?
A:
12:59
